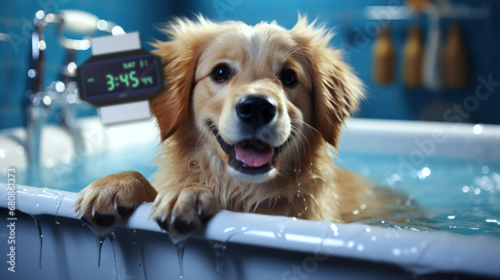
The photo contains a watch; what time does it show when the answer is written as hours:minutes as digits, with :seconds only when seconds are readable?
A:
3:45
